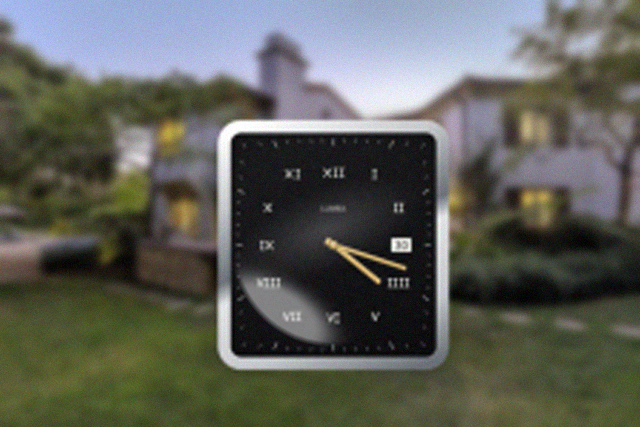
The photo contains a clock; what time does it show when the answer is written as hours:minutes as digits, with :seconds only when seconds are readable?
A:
4:18
